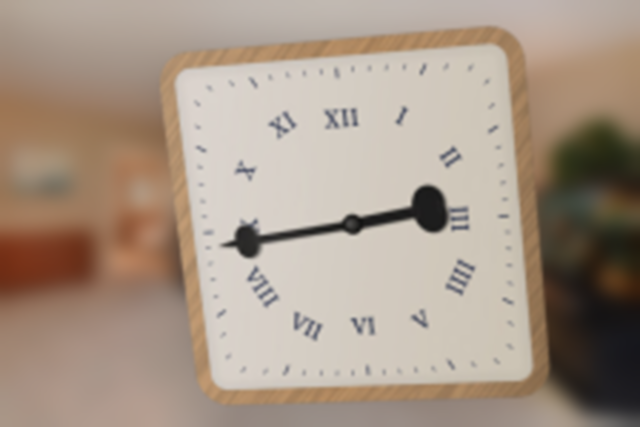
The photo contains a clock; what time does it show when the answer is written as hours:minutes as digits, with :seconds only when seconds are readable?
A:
2:44
